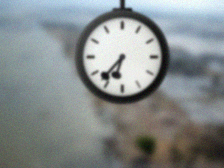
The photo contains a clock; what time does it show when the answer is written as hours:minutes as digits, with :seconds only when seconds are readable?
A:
6:37
